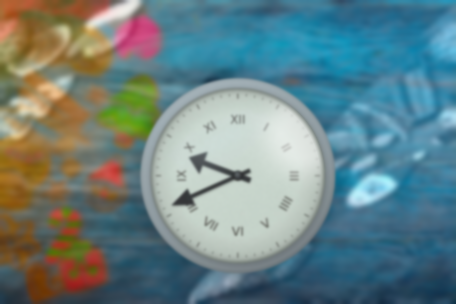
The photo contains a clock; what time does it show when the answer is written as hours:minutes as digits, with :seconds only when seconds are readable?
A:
9:41
